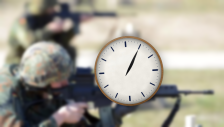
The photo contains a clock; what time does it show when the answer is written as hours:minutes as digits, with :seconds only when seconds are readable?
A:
1:05
